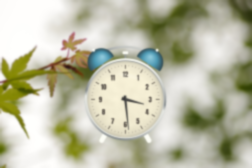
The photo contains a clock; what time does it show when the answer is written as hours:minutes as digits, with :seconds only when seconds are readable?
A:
3:29
